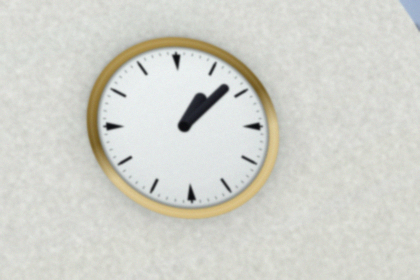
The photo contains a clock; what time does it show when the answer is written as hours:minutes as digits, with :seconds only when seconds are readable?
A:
1:08
